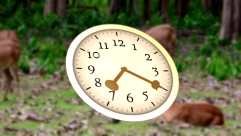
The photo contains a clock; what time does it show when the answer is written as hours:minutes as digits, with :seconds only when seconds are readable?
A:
7:20
